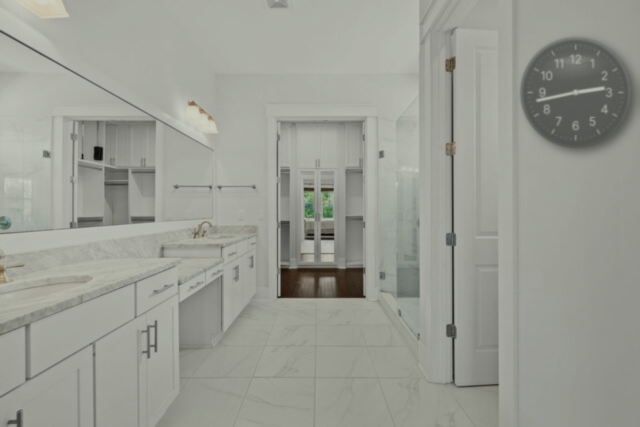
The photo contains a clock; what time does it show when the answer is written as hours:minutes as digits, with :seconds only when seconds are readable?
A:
2:43
